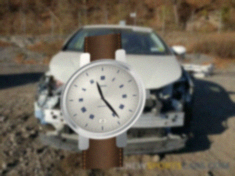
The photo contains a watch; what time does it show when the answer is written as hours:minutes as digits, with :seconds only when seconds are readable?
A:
11:24
